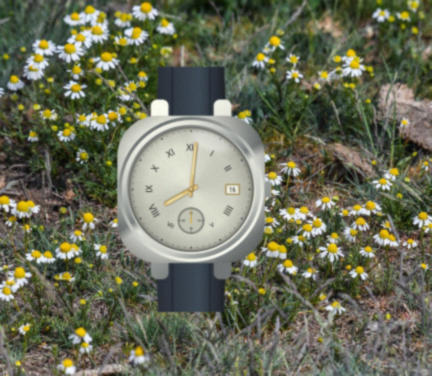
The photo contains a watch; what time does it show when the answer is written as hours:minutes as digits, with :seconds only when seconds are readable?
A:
8:01
